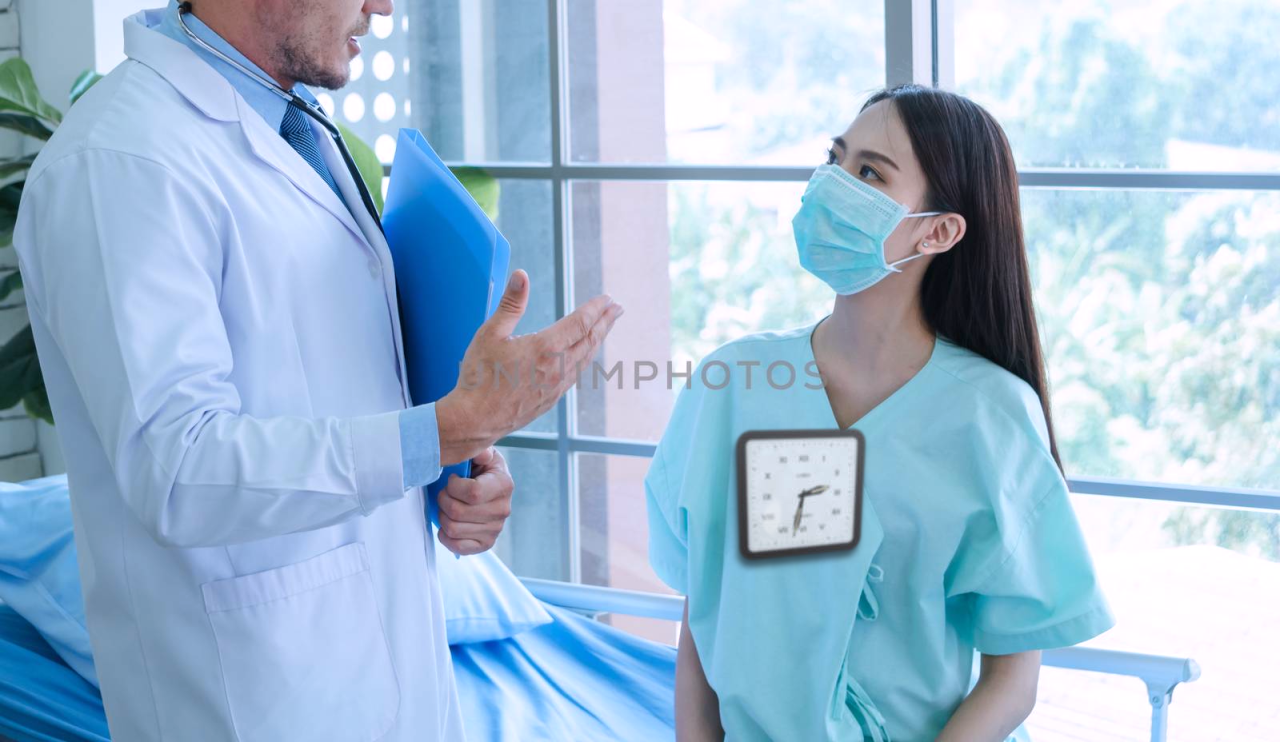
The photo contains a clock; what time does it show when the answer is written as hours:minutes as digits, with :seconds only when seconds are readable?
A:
2:32
